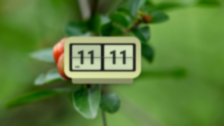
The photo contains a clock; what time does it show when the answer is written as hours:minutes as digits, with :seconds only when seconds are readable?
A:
11:11
